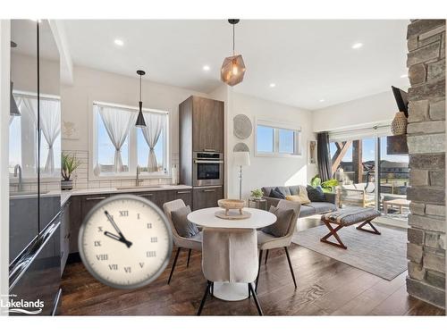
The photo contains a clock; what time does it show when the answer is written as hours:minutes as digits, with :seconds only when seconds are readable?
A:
9:55
